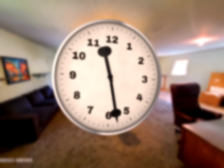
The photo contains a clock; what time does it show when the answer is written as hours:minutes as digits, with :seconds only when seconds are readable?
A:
11:28
